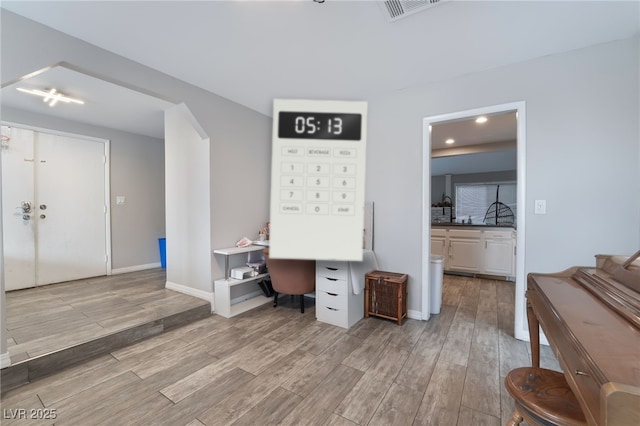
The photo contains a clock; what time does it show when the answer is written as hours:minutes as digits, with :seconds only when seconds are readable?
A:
5:13
